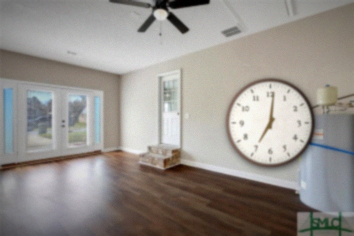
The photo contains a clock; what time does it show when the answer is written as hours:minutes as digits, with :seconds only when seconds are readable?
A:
7:01
